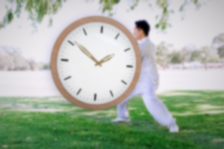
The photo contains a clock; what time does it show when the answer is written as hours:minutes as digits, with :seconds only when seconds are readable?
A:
1:51
